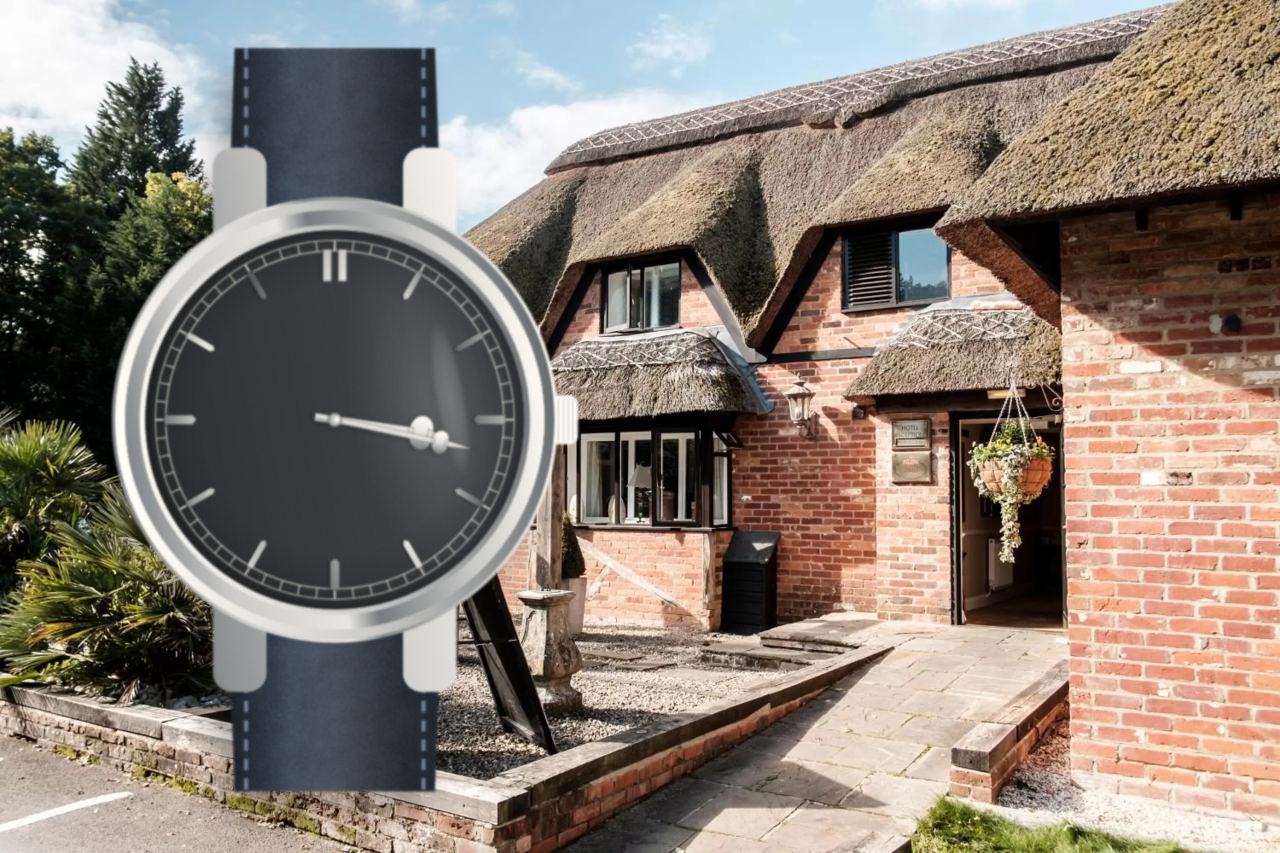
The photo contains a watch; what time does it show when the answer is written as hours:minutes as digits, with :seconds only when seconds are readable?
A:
3:17
